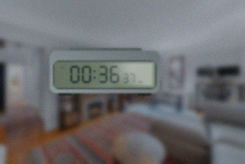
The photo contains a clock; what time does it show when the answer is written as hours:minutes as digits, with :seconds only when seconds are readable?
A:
0:36
